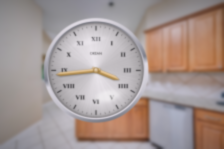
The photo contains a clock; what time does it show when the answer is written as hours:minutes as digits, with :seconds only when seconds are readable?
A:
3:44
